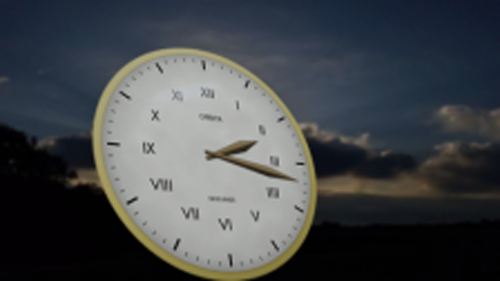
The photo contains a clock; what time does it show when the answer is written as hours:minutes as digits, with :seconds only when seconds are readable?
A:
2:17
